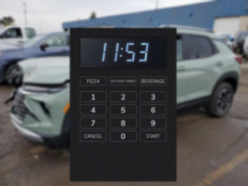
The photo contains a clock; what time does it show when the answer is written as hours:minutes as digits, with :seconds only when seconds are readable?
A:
11:53
